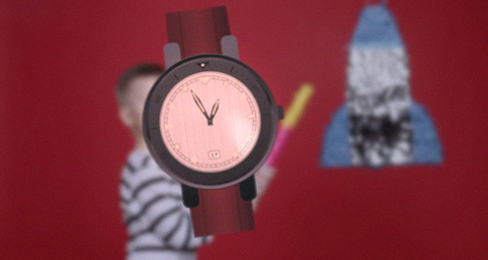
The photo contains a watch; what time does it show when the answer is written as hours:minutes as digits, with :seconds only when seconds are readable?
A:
12:56
